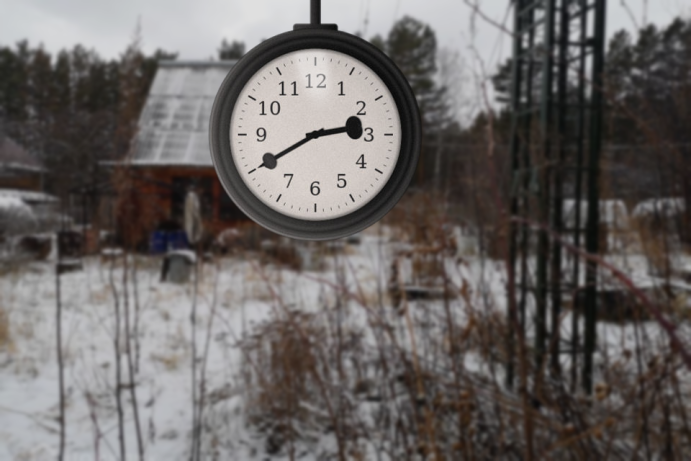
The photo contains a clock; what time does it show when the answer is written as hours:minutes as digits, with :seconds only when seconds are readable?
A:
2:40
